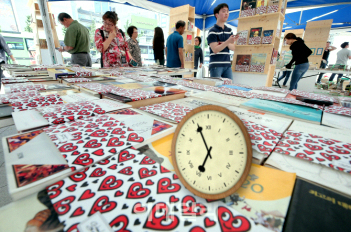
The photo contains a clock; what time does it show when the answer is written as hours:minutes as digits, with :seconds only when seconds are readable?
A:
6:56
